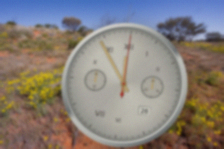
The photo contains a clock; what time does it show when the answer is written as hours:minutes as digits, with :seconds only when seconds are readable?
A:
11:54
